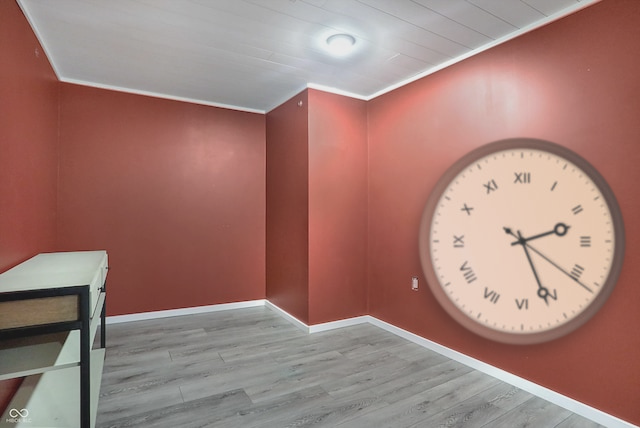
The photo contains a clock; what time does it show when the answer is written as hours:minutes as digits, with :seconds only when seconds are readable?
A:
2:26:21
